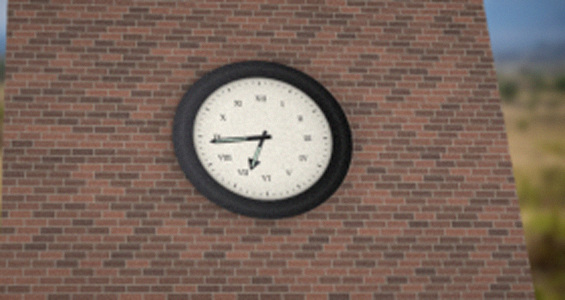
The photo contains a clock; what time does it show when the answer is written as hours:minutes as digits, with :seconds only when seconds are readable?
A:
6:44
